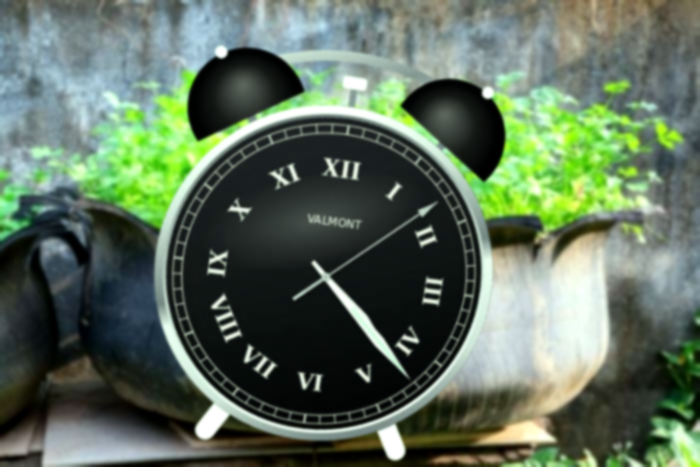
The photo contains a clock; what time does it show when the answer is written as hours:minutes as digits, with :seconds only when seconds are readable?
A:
4:22:08
